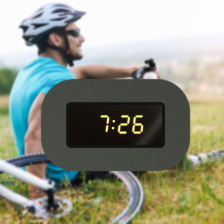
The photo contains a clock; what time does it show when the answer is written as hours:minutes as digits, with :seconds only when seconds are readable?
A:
7:26
